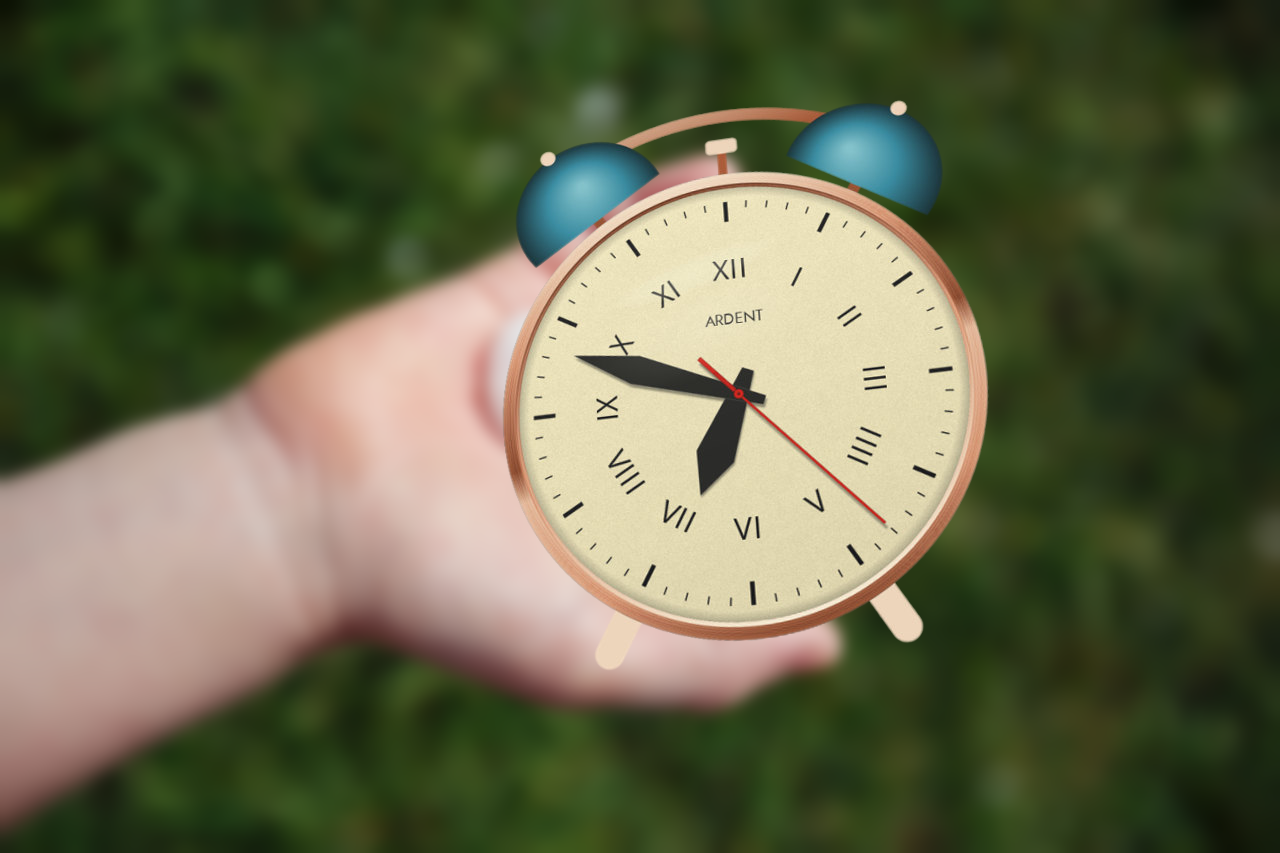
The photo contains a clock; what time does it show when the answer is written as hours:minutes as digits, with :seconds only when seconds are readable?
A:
6:48:23
